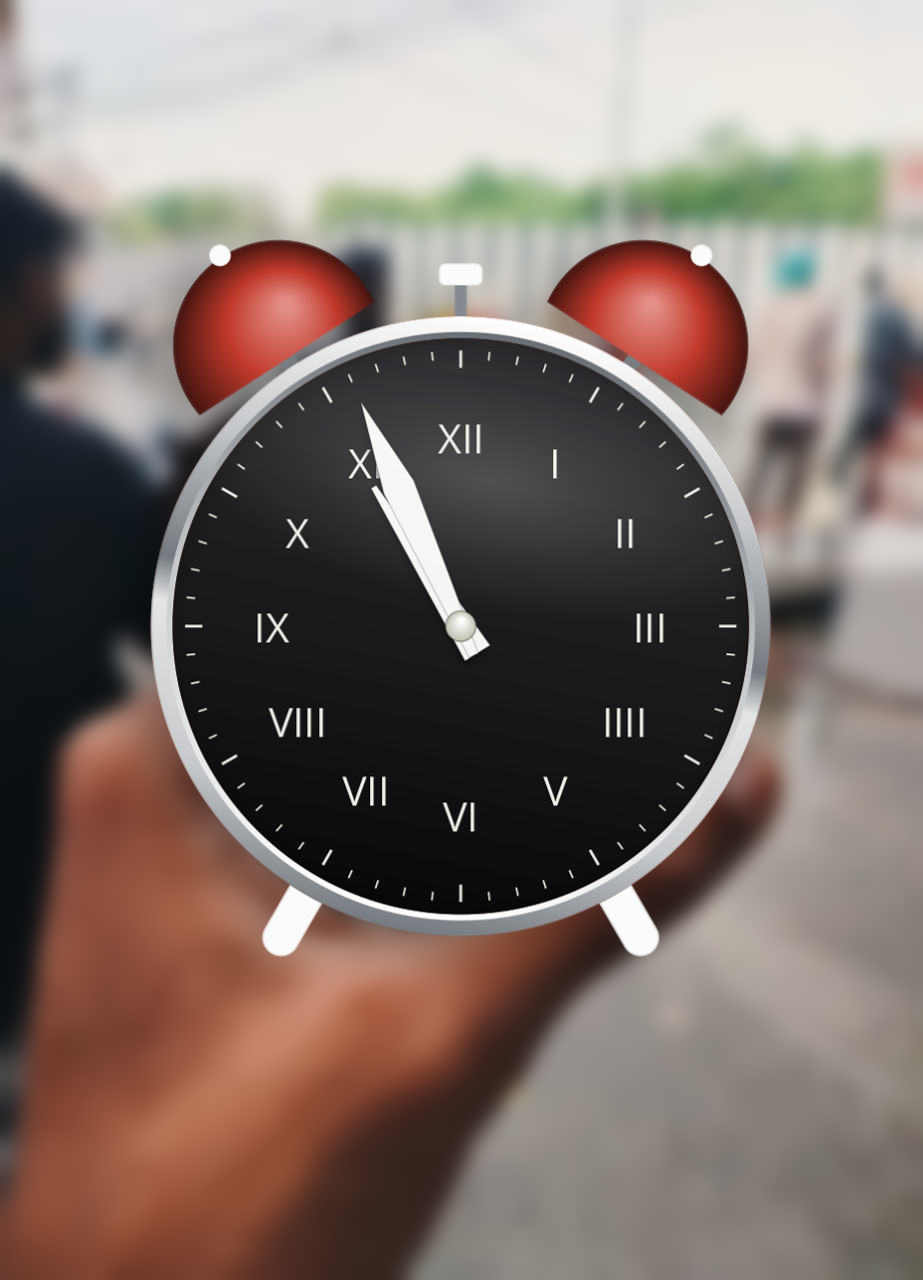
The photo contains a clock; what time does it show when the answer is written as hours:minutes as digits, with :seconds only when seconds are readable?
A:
10:56
